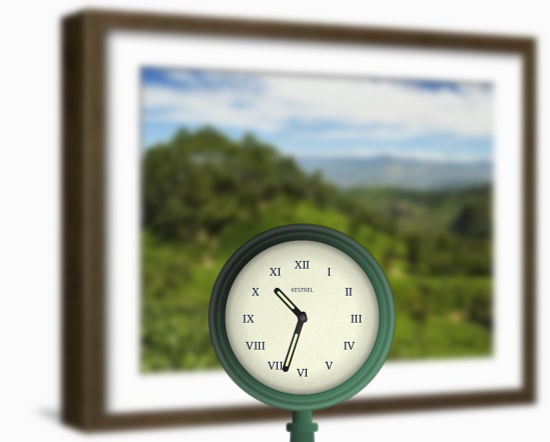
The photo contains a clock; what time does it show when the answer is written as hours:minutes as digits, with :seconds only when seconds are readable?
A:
10:33
